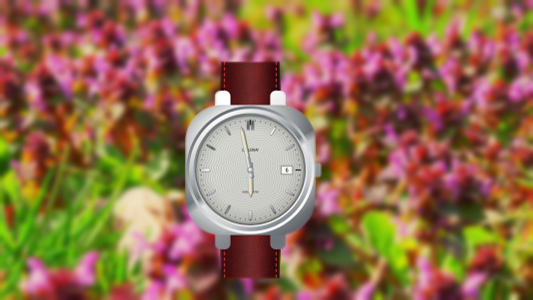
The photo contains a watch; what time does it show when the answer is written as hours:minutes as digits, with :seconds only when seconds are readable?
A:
5:58
